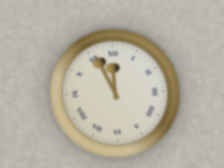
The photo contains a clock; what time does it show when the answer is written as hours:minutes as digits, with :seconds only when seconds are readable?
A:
11:56
